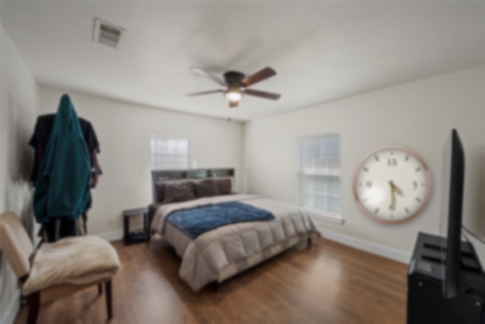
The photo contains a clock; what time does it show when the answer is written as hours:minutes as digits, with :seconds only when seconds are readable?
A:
4:29
